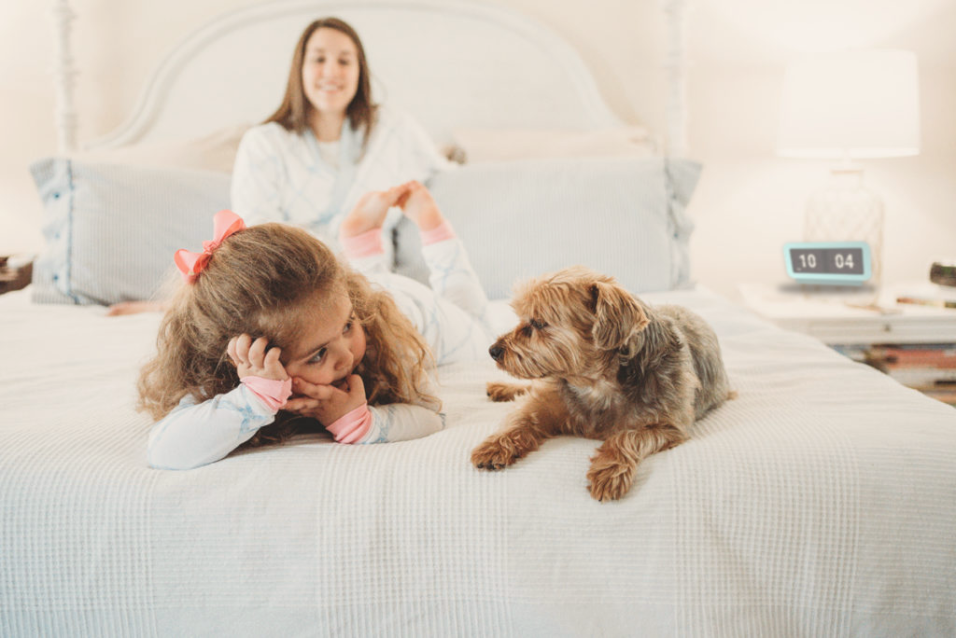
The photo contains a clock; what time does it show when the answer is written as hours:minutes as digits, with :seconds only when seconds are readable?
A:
10:04
